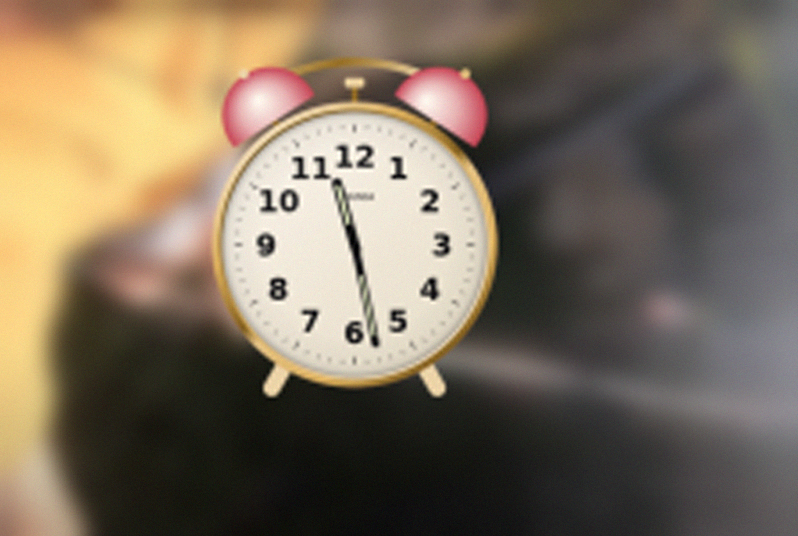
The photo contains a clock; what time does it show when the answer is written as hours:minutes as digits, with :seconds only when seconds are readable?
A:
11:28
